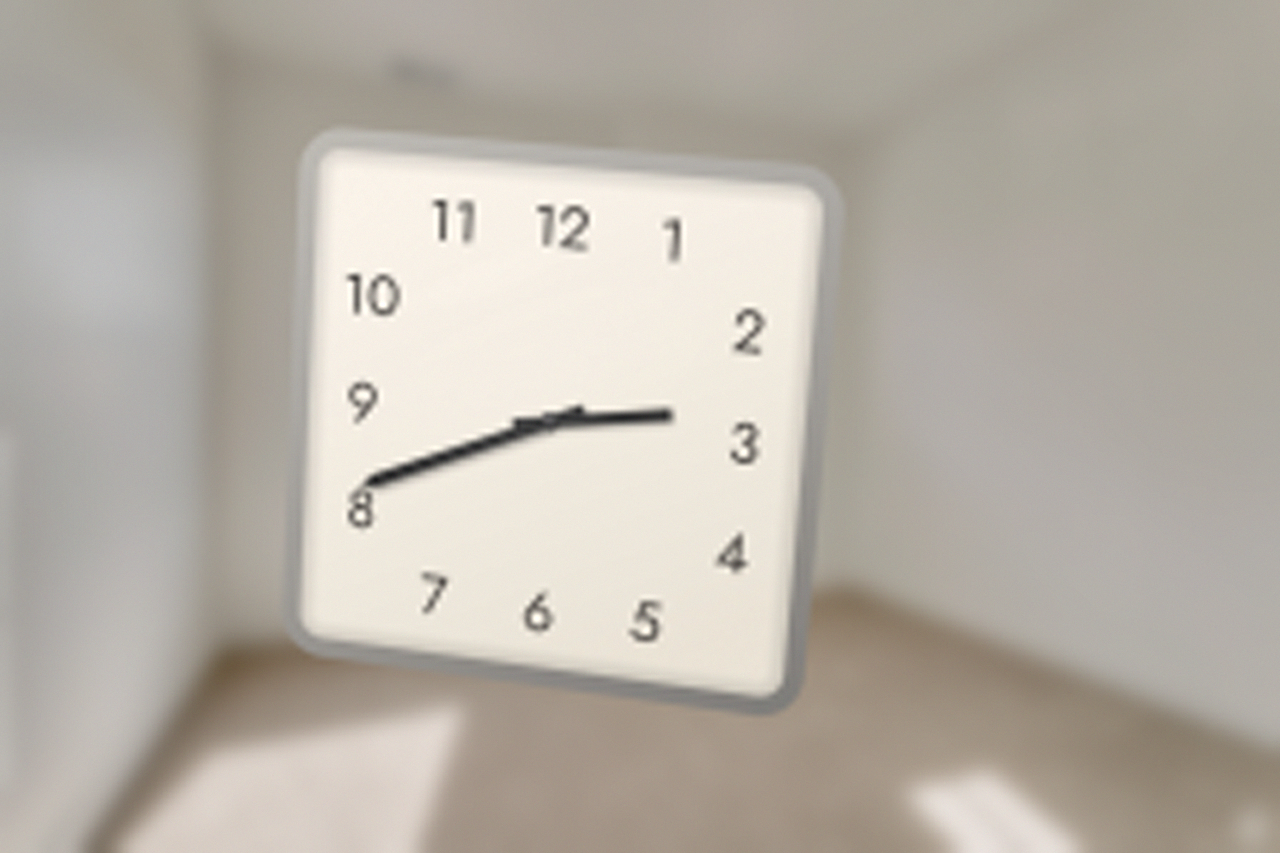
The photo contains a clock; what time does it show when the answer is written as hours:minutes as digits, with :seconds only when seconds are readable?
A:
2:41
